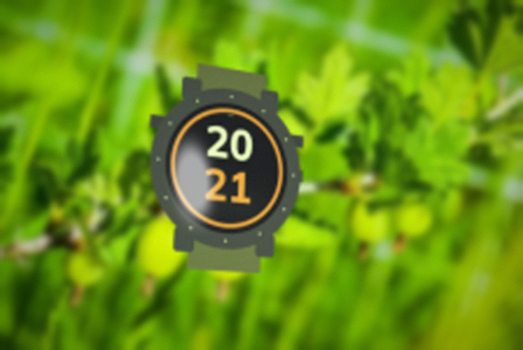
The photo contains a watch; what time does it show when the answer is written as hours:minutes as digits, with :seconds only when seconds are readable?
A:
20:21
